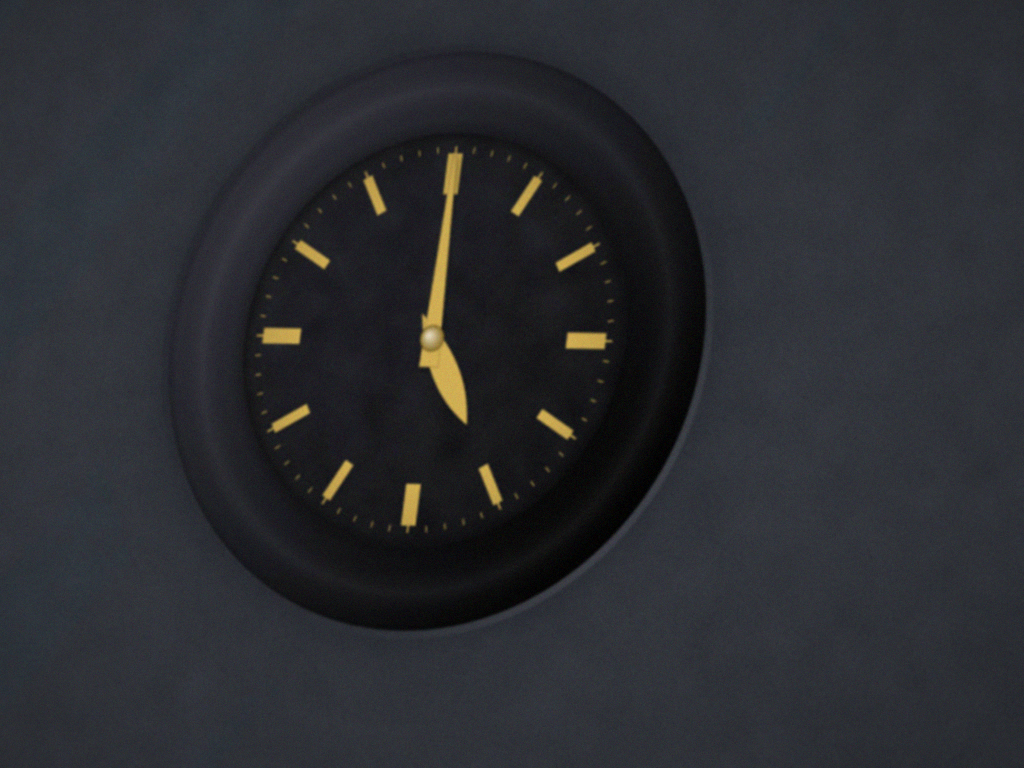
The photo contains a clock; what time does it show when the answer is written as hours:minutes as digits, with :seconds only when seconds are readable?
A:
5:00
